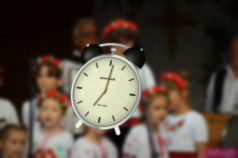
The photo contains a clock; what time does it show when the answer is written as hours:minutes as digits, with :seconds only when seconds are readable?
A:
7:01
